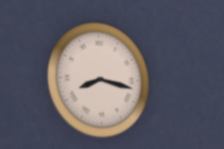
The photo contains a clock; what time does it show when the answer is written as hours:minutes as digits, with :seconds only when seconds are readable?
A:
8:17
